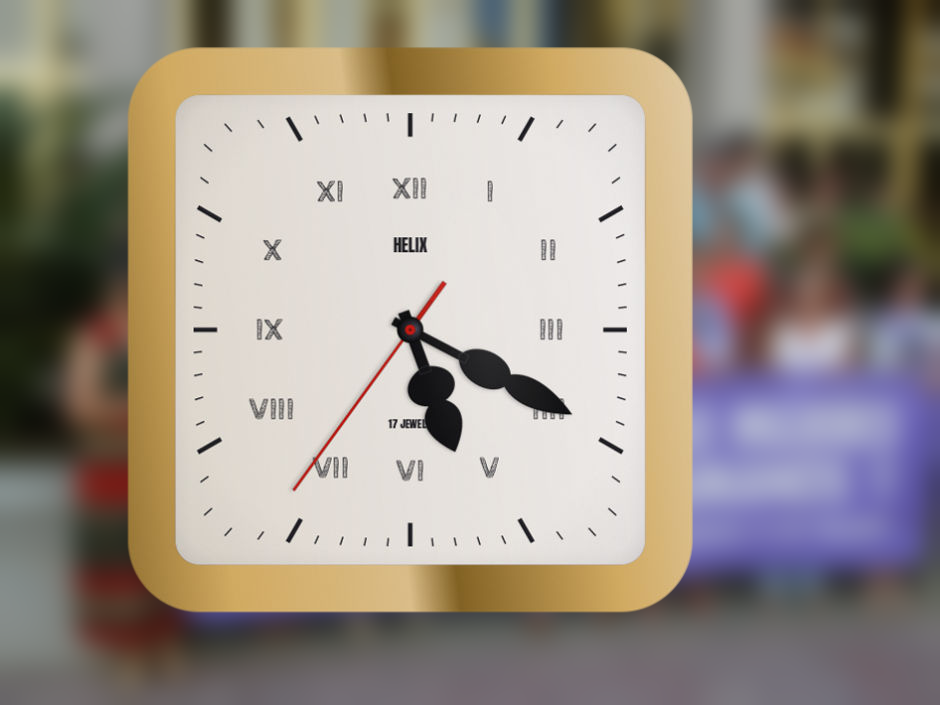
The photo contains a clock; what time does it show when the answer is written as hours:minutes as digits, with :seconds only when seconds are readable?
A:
5:19:36
